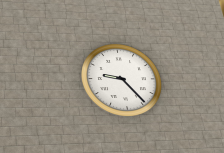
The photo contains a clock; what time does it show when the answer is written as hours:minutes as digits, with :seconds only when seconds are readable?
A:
9:24
